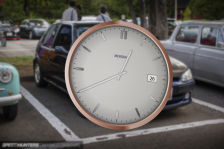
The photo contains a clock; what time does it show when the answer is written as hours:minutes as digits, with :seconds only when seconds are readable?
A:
12:40
